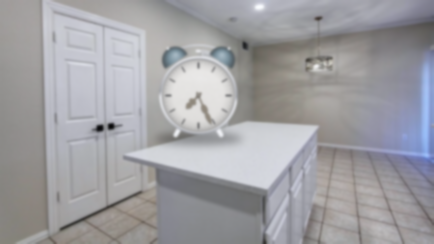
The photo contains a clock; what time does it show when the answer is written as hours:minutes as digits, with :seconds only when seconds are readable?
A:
7:26
